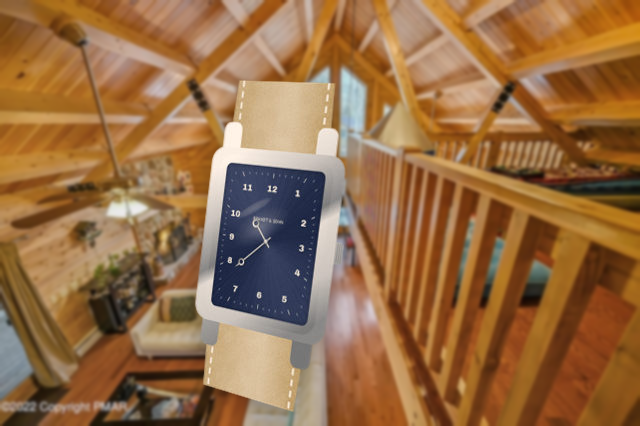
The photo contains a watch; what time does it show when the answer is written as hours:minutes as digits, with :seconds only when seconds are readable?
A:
10:38
